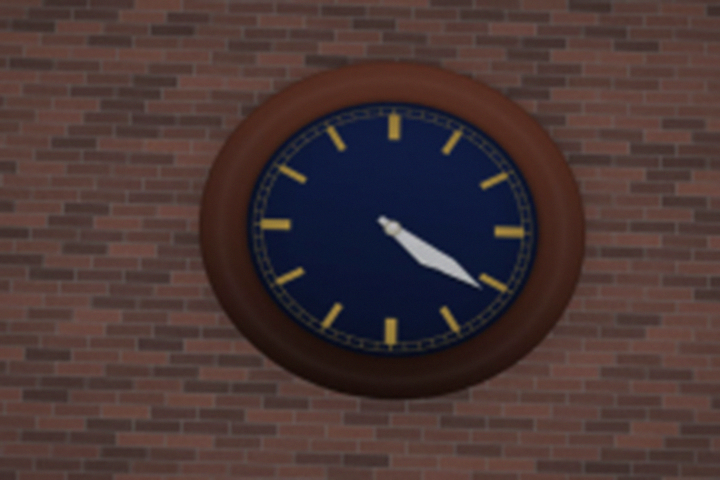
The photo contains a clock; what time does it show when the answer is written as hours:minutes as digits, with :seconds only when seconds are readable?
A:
4:21
